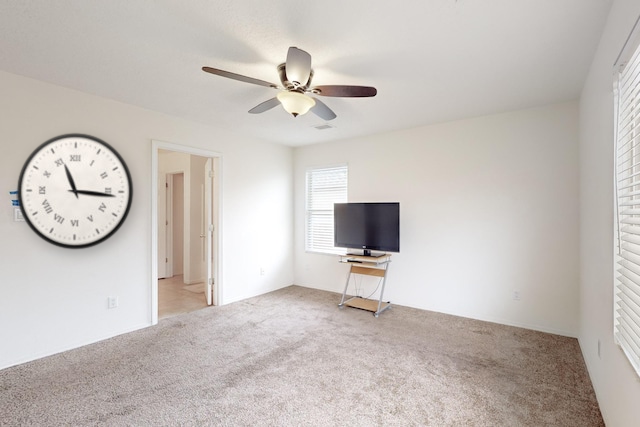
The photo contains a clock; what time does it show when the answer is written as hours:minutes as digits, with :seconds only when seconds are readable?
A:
11:16
